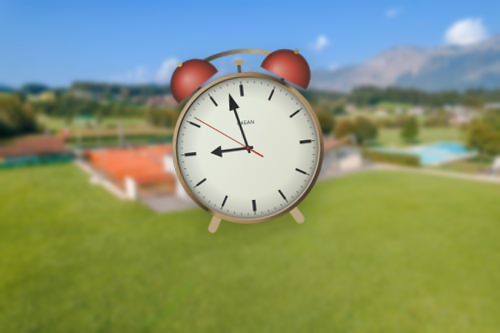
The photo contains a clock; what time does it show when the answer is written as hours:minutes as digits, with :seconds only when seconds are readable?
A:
8:57:51
